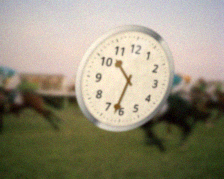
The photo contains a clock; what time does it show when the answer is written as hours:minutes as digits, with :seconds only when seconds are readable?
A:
10:32
